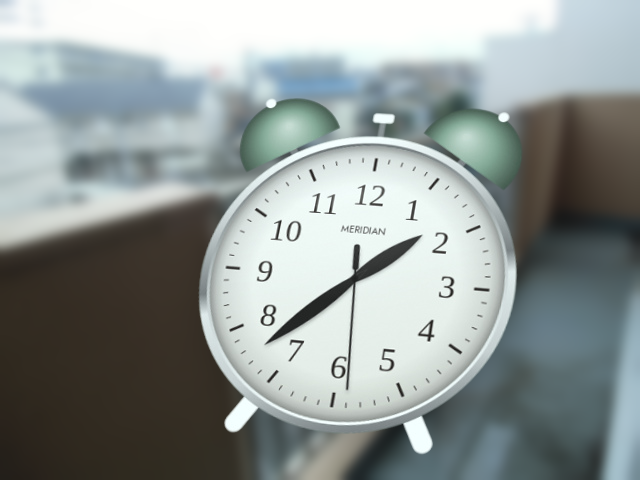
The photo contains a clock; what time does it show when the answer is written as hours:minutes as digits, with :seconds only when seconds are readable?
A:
1:37:29
